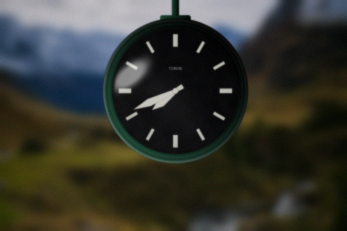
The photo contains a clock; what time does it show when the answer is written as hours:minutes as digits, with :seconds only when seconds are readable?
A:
7:41
